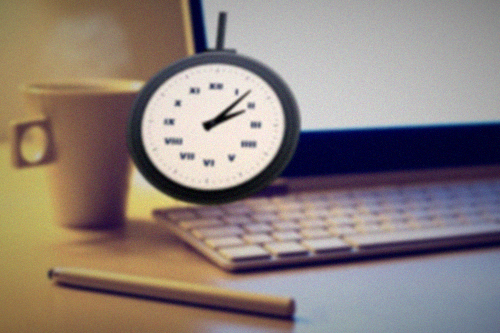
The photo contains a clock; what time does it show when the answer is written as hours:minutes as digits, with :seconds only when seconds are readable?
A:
2:07
